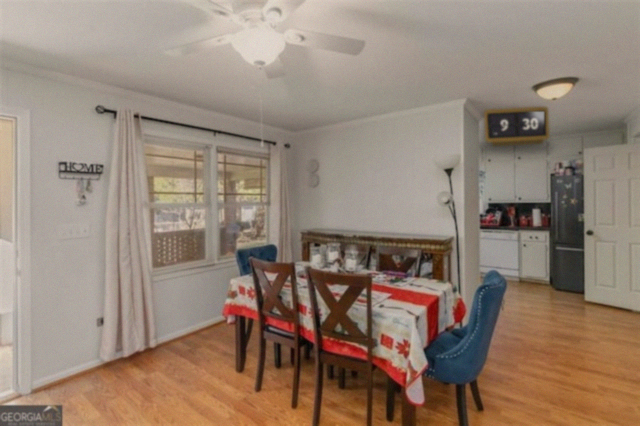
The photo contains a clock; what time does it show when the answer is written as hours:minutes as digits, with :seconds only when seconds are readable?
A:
9:30
